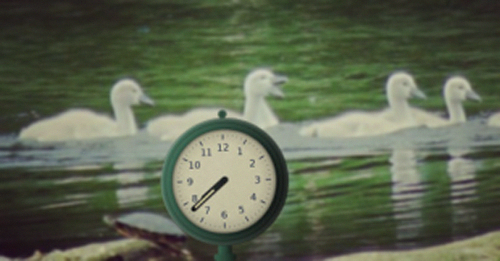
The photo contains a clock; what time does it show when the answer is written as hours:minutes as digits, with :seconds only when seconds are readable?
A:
7:38
